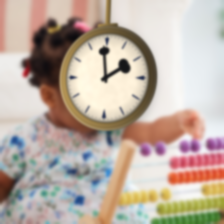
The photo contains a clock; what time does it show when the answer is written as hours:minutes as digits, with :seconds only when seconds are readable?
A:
1:59
